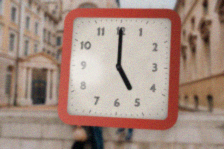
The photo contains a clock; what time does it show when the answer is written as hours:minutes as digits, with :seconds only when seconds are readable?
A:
5:00
